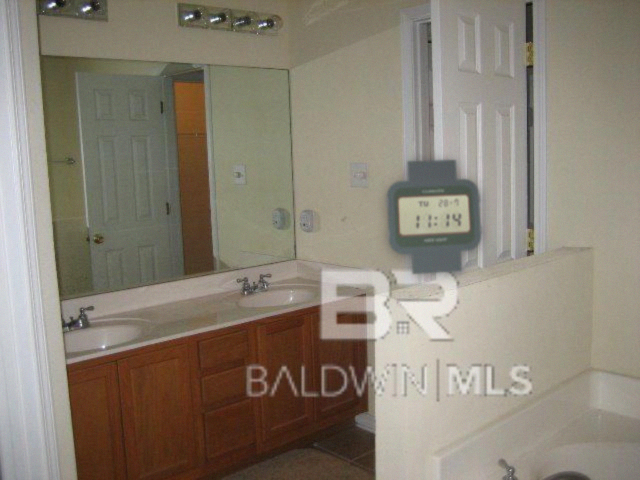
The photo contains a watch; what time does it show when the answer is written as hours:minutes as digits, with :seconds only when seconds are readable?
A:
11:14
